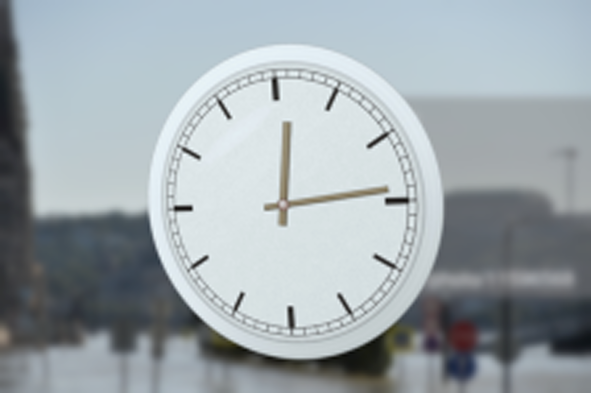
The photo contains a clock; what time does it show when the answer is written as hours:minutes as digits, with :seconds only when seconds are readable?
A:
12:14
